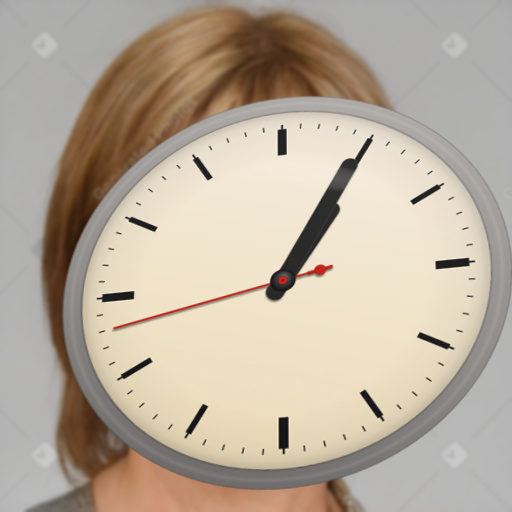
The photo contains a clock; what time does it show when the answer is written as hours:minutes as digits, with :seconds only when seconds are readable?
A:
1:04:43
